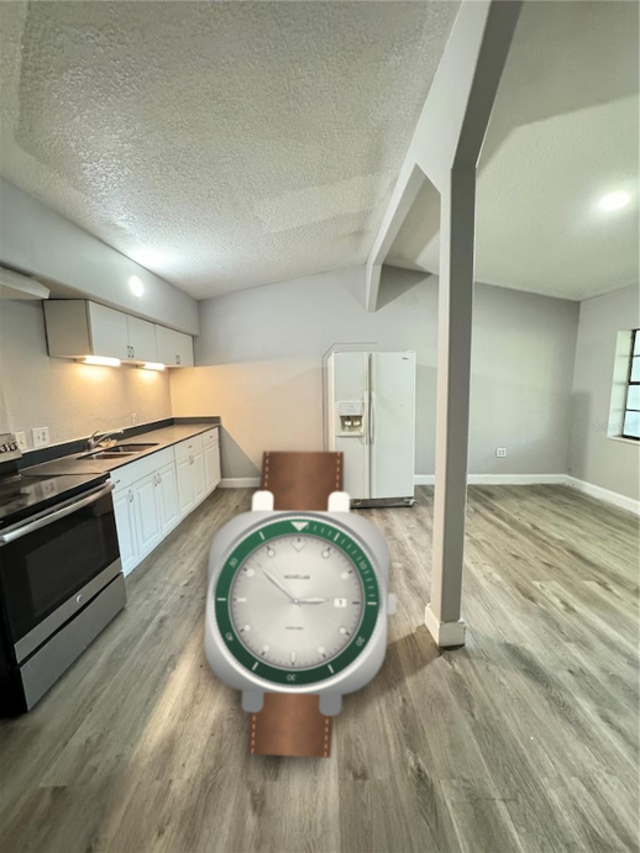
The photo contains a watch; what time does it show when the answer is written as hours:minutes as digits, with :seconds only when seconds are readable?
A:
2:52
